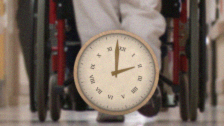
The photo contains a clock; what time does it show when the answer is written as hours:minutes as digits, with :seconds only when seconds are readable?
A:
1:58
